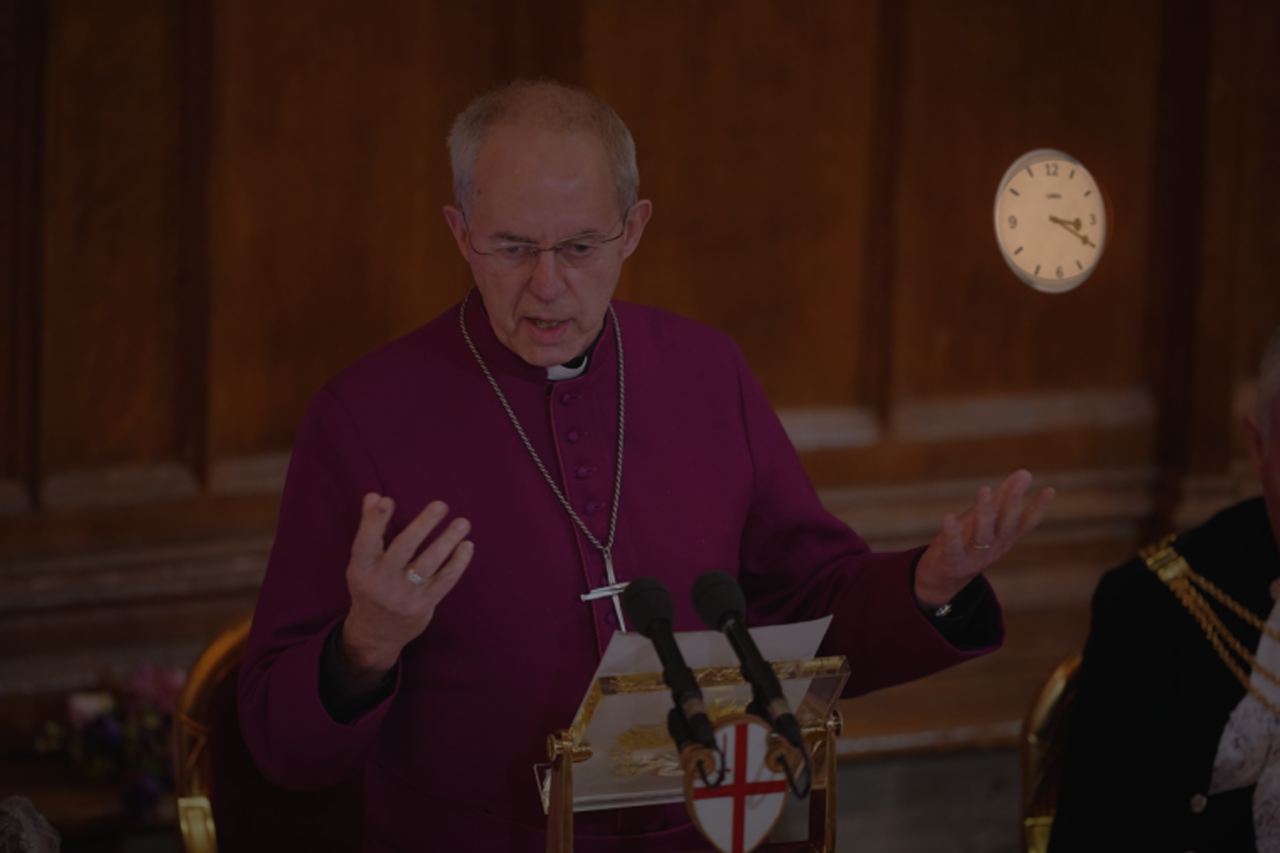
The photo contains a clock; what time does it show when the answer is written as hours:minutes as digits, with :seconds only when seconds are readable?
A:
3:20
